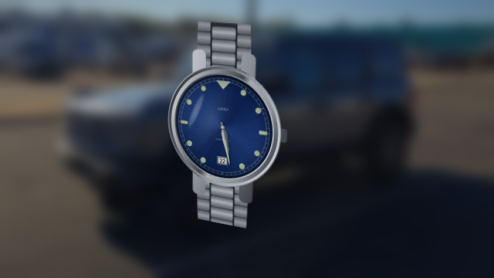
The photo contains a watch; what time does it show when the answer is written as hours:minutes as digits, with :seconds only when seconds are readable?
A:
5:28
